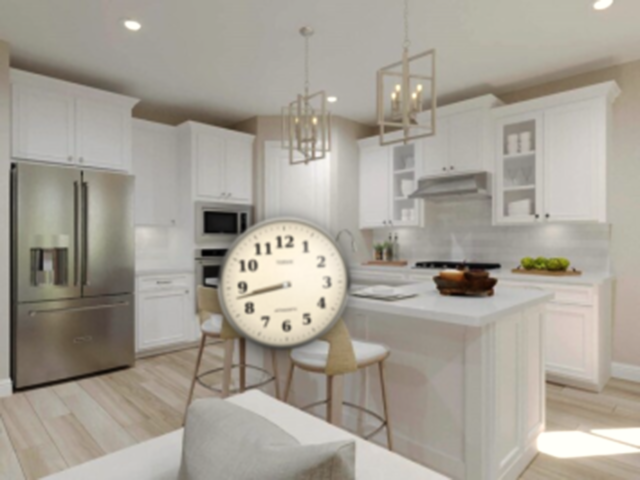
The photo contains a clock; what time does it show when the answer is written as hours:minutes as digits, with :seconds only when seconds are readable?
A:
8:43
